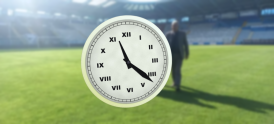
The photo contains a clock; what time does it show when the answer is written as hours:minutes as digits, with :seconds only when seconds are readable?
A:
11:22
